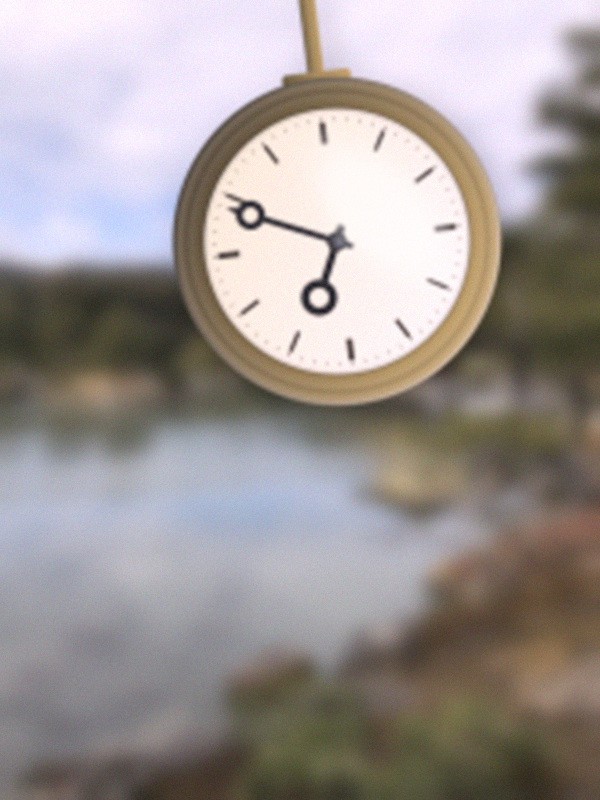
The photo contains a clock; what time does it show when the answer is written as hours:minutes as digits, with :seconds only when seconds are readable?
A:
6:49
